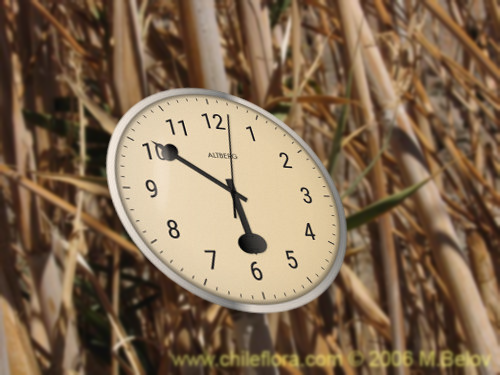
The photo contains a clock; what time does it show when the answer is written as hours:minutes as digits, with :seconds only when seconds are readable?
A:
5:51:02
